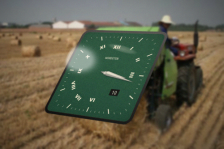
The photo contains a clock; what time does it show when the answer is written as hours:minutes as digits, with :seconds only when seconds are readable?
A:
3:17
